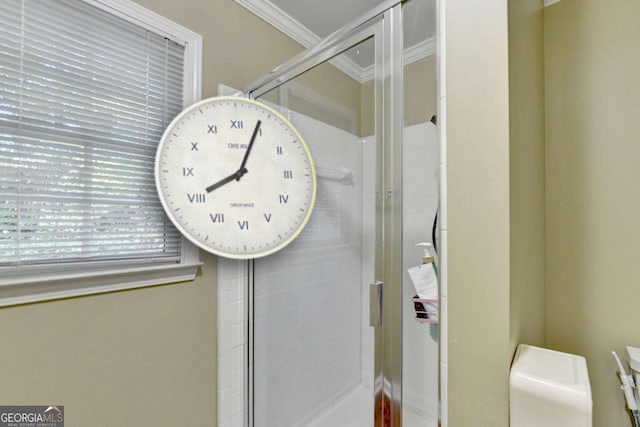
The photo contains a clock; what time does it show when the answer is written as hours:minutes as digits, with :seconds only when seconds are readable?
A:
8:04
